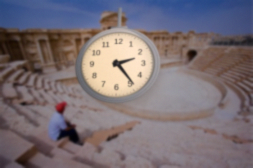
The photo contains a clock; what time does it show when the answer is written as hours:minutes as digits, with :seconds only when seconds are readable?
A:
2:24
